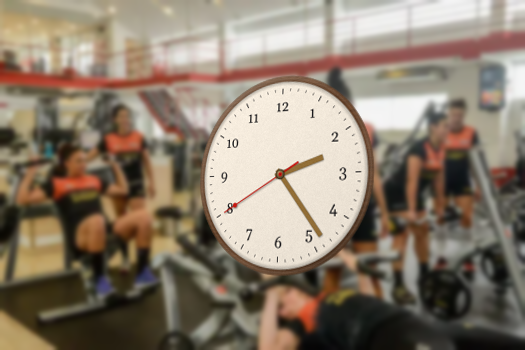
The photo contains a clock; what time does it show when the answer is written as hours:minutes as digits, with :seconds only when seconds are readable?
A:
2:23:40
